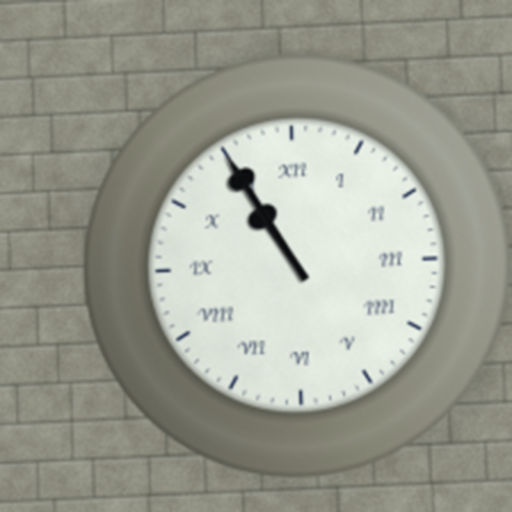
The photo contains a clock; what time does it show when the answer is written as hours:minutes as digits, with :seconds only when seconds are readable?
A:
10:55
